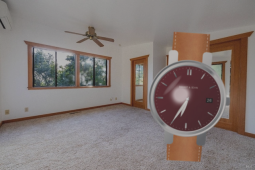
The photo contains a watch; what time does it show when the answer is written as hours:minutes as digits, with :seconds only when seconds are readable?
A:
6:35
